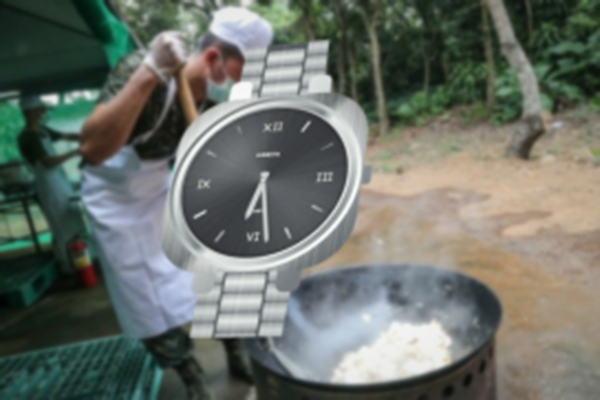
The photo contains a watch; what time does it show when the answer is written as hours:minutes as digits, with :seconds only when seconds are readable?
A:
6:28
